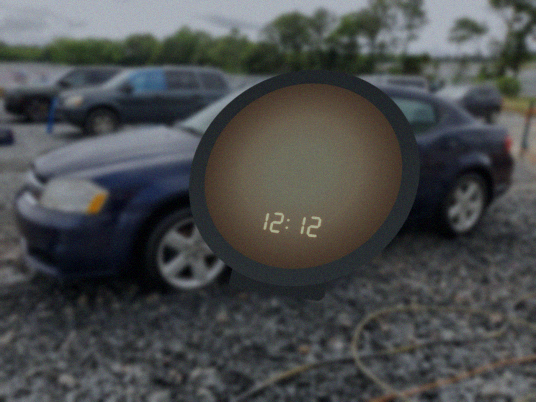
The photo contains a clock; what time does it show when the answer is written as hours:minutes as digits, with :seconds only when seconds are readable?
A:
12:12
